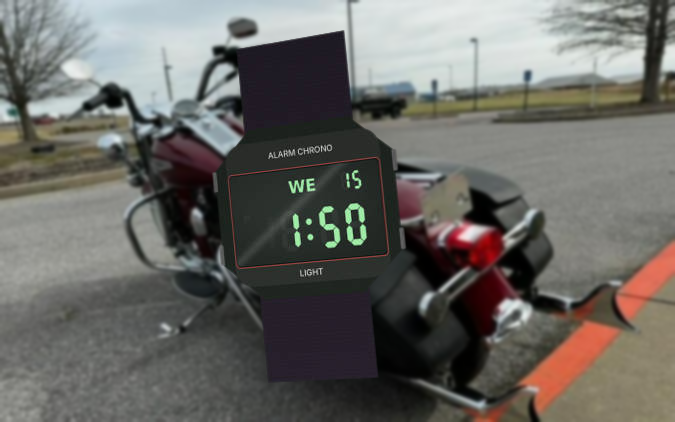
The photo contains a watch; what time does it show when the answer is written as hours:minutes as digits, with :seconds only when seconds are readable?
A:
1:50
